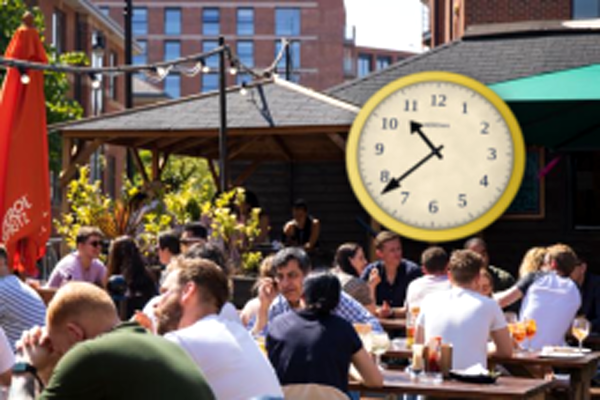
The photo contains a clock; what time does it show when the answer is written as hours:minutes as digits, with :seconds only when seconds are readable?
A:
10:38
